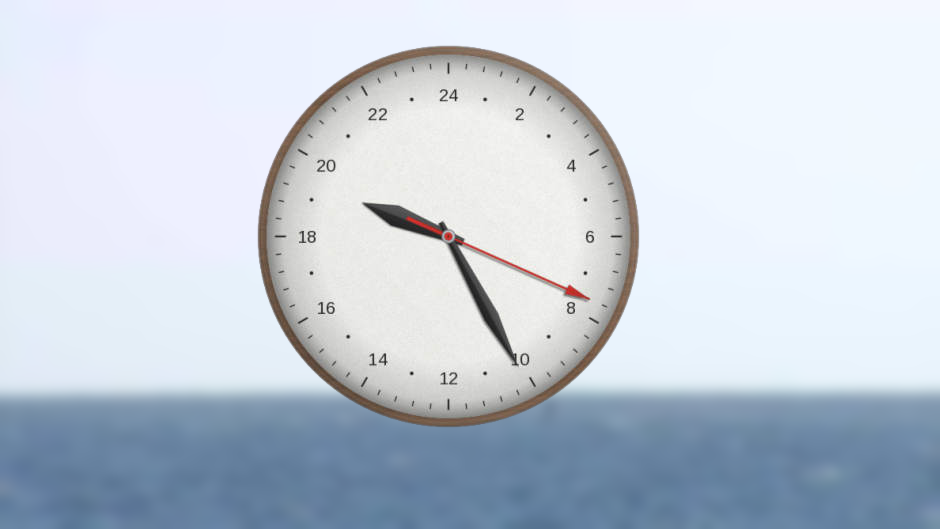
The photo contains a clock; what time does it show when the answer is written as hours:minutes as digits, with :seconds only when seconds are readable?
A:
19:25:19
